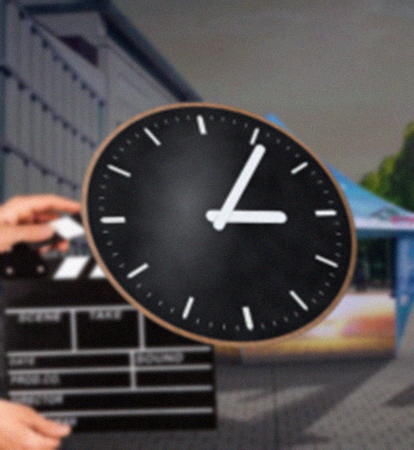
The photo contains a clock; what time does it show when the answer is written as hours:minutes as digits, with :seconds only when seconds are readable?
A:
3:06
